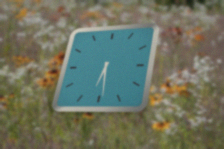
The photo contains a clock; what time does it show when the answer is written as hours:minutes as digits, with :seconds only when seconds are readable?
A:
6:29
